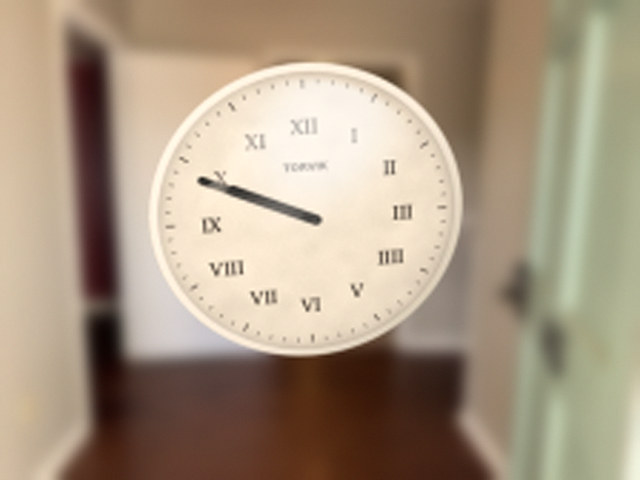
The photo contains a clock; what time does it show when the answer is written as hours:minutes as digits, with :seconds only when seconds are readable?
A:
9:49
